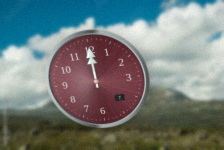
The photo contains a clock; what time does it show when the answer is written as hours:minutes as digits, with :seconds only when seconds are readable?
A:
12:00
